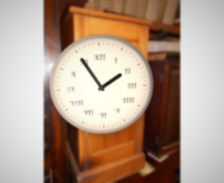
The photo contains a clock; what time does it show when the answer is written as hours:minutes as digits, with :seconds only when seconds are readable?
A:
1:55
